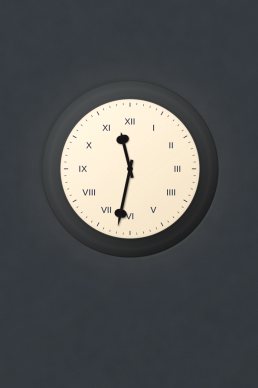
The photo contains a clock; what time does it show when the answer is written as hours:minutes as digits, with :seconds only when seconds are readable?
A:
11:32
